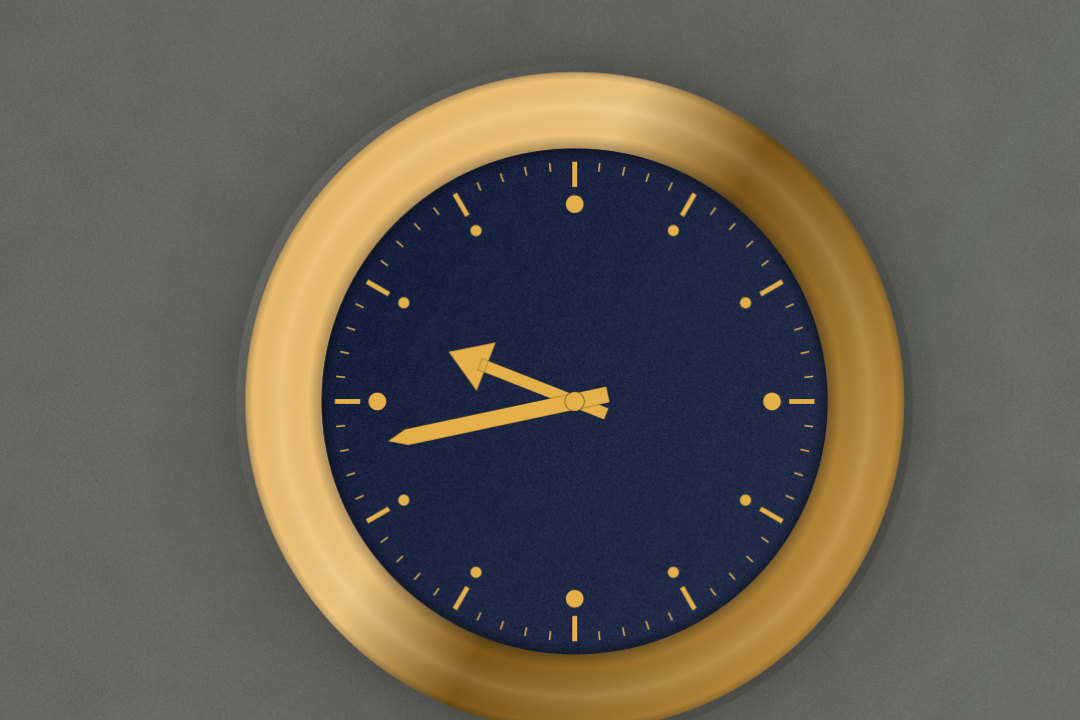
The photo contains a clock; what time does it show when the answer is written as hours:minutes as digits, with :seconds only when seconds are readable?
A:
9:43
